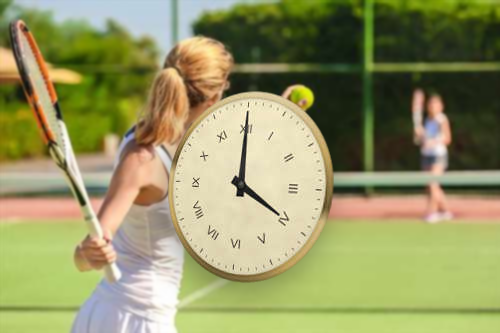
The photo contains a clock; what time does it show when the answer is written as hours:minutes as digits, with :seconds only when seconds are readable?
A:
4:00
